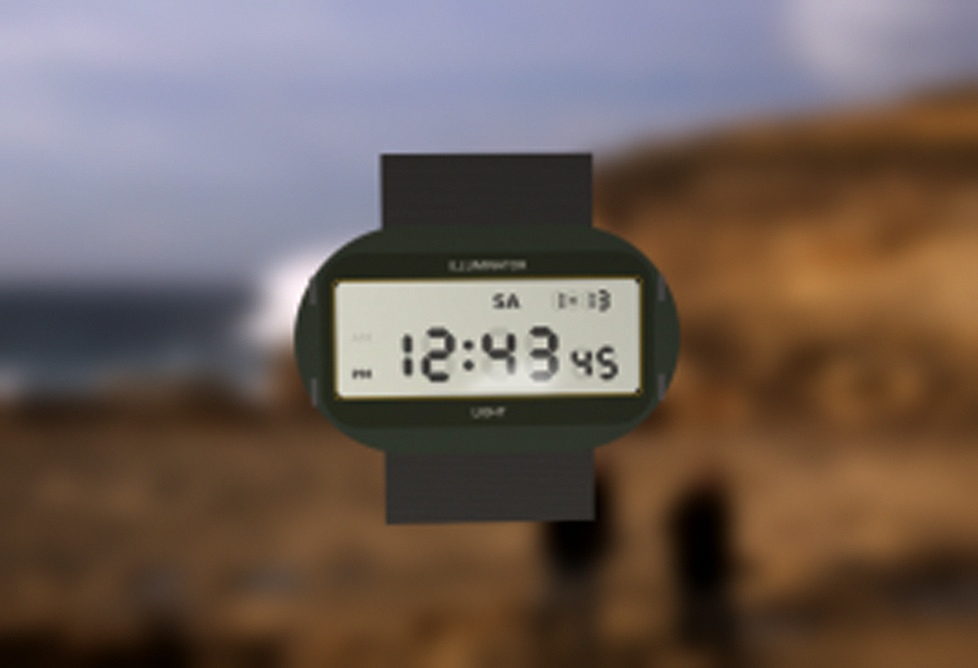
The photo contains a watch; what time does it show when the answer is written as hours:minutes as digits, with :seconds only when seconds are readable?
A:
12:43:45
